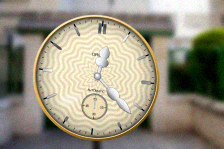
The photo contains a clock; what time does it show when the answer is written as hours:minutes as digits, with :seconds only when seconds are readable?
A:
12:22
